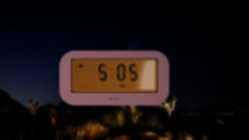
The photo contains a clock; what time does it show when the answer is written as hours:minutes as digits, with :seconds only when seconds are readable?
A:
5:05
